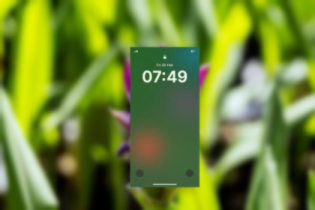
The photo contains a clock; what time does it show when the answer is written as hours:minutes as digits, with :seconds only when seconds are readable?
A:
7:49
